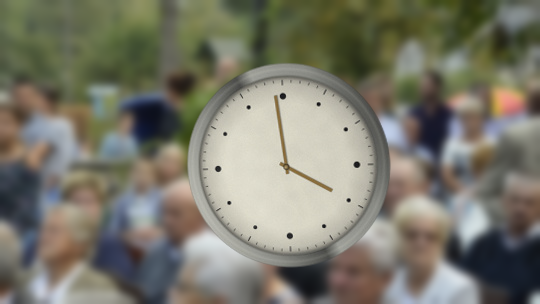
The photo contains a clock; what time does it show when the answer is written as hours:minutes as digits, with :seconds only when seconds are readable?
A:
3:59
